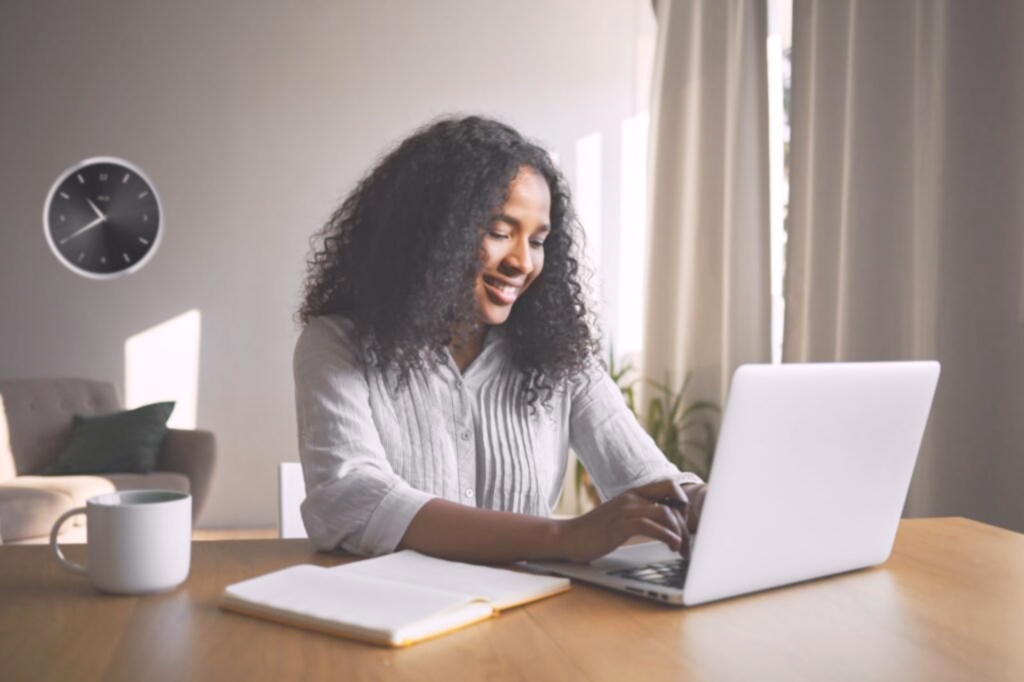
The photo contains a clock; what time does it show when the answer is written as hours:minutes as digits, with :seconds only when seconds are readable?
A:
10:40
